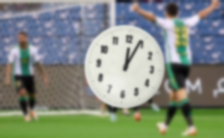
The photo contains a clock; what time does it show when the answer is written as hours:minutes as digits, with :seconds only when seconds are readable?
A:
12:04
